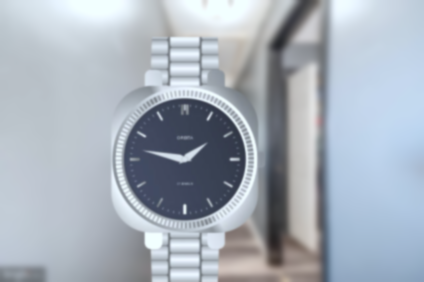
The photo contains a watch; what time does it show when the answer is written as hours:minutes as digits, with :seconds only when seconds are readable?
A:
1:47
